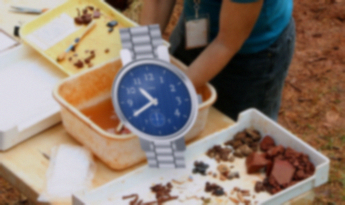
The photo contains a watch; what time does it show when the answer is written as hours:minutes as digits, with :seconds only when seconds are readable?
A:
10:40
